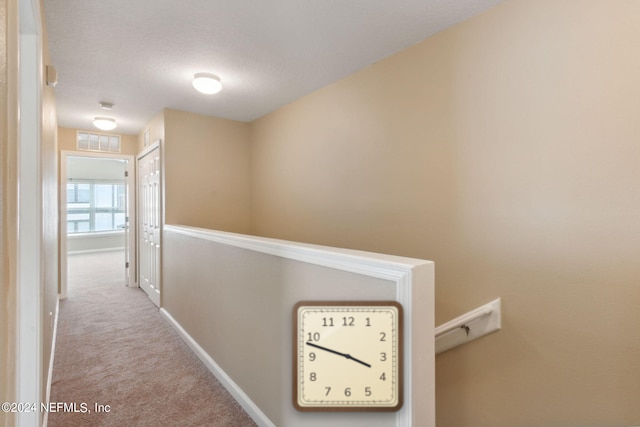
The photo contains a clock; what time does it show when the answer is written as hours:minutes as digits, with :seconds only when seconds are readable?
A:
3:48
